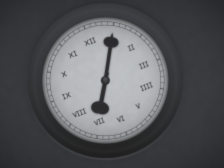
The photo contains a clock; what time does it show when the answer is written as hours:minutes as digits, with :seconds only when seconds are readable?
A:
7:05
